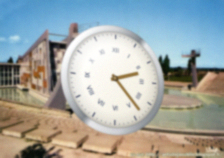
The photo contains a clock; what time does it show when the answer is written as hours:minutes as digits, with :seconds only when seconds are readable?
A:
2:23
